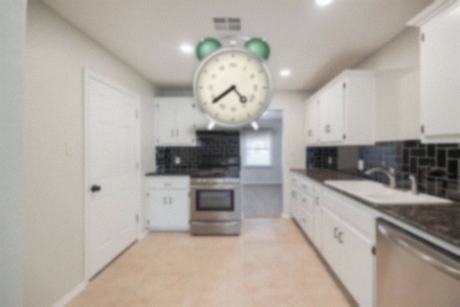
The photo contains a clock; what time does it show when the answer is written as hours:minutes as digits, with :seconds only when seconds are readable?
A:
4:39
